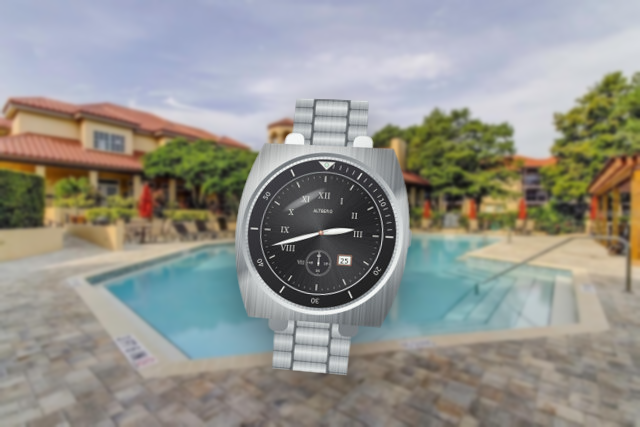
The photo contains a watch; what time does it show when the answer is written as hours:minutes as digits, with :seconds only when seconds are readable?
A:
2:42
